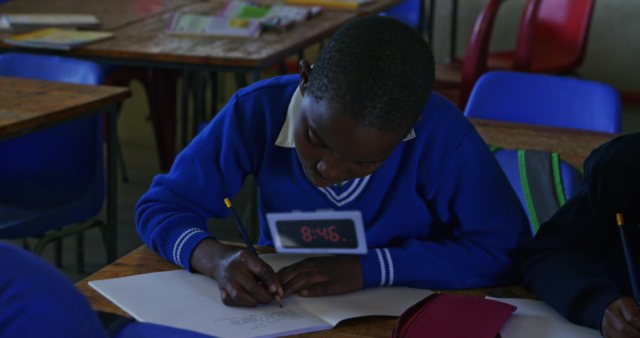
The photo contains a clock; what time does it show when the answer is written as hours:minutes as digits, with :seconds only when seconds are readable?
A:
8:46
